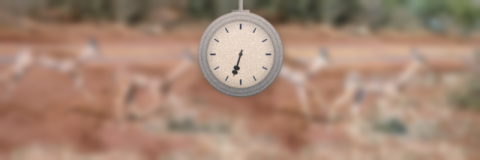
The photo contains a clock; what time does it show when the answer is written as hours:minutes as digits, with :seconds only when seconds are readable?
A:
6:33
